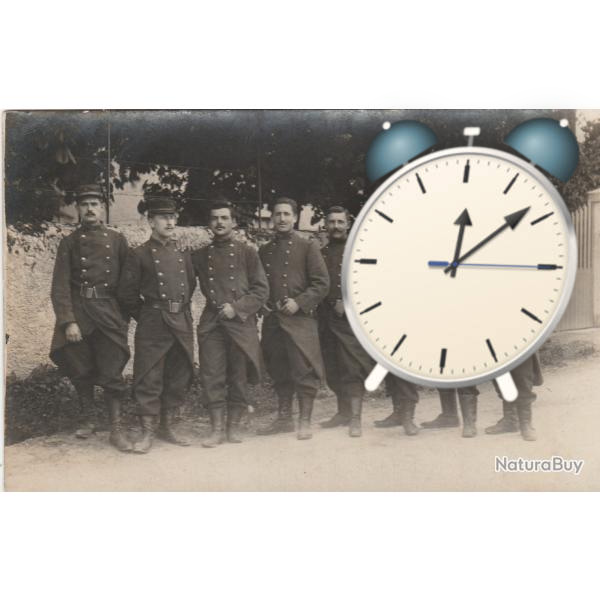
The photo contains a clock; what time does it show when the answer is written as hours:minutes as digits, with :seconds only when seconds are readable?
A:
12:08:15
